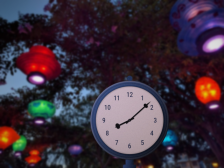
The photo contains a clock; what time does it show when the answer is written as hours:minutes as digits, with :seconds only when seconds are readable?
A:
8:08
